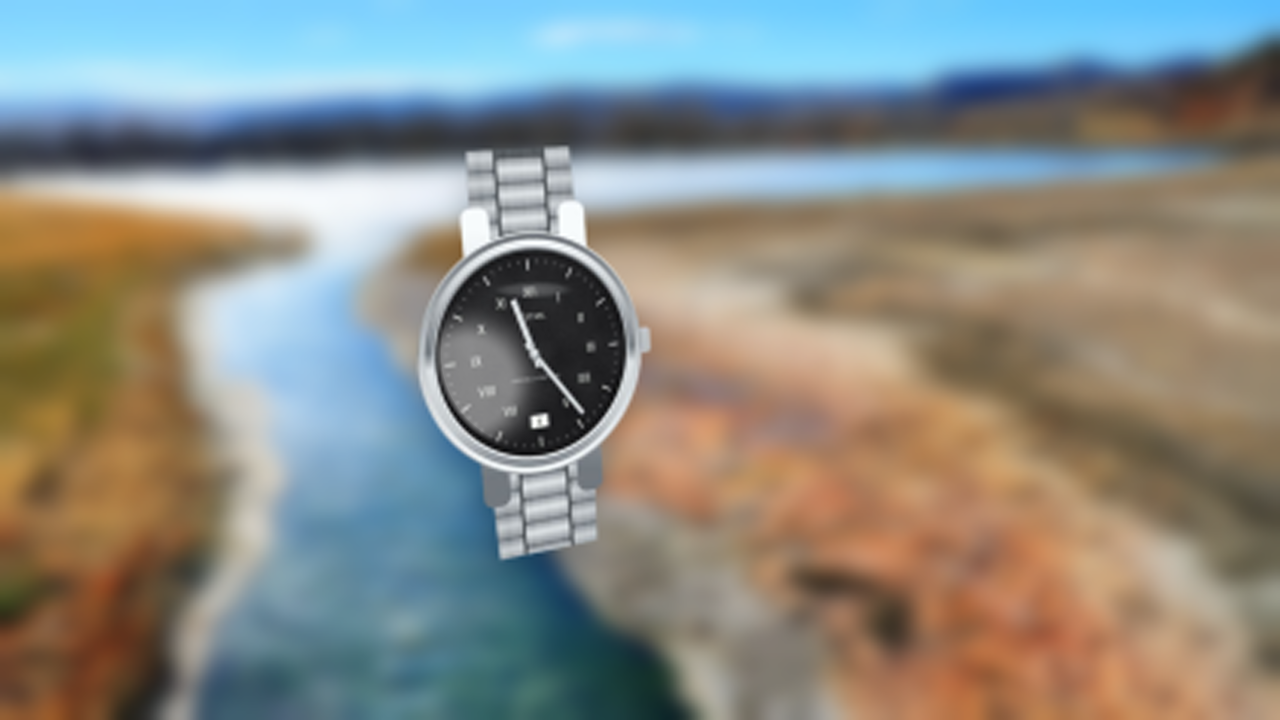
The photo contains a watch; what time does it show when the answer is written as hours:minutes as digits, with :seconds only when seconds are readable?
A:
11:24
